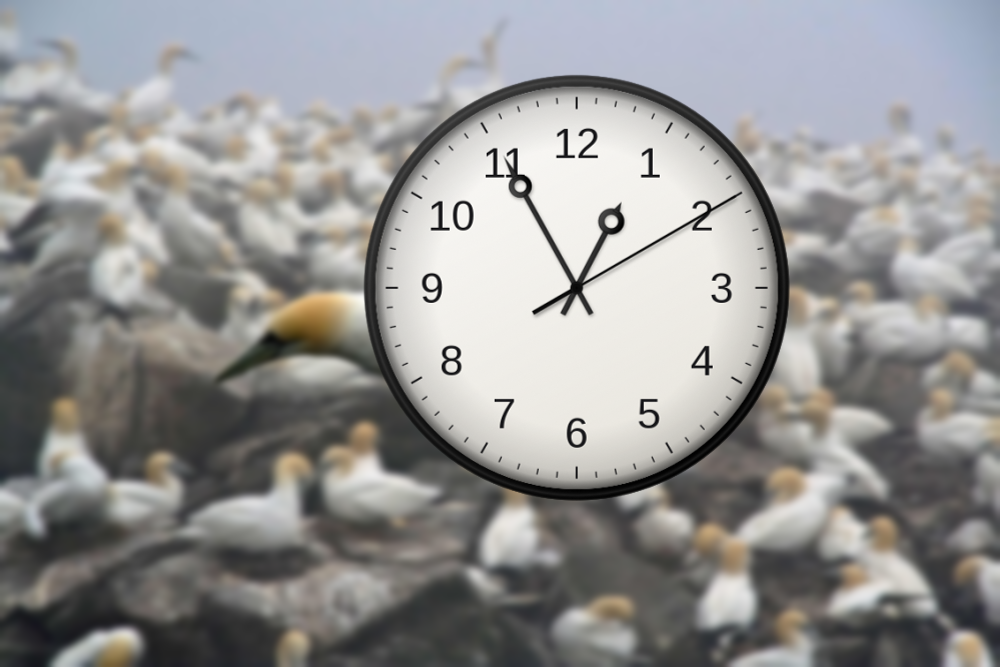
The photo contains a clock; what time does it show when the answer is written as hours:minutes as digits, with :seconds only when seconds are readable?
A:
12:55:10
